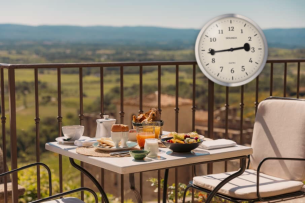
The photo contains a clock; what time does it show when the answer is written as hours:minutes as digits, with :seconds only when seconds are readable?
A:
2:44
